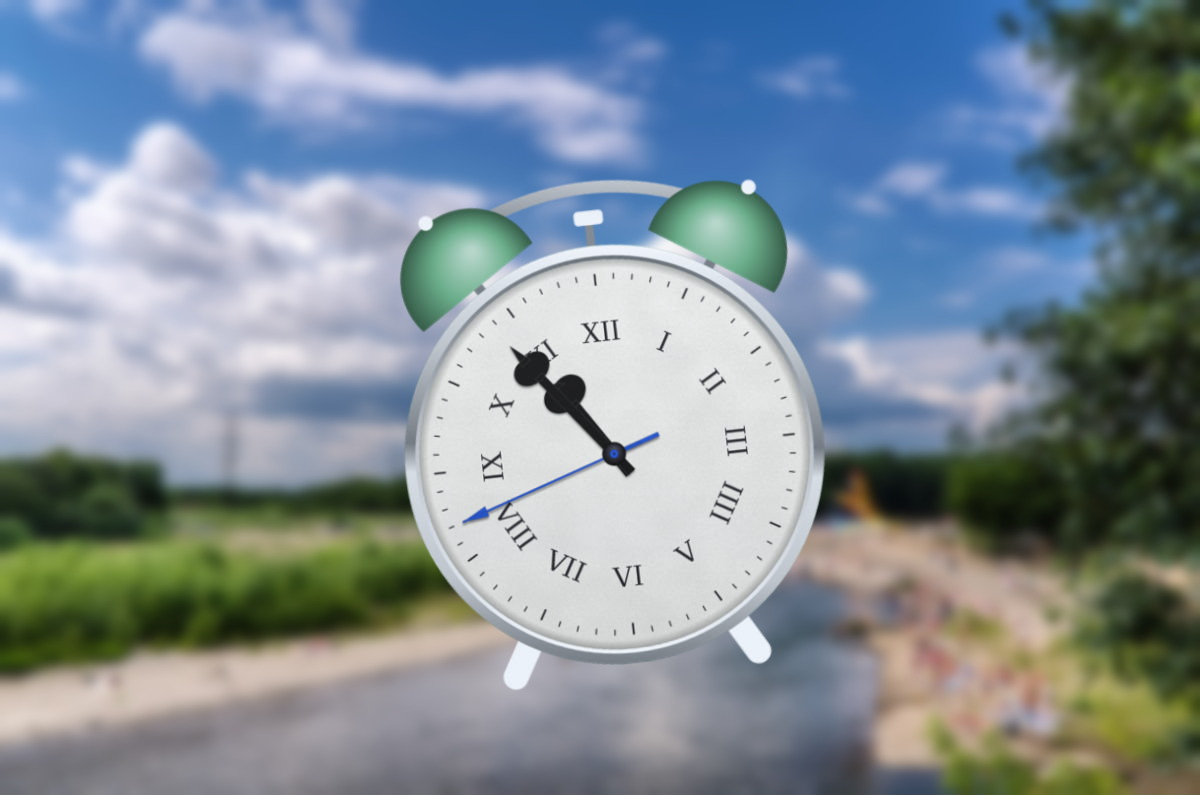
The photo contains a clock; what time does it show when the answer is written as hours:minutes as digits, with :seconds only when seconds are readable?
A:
10:53:42
